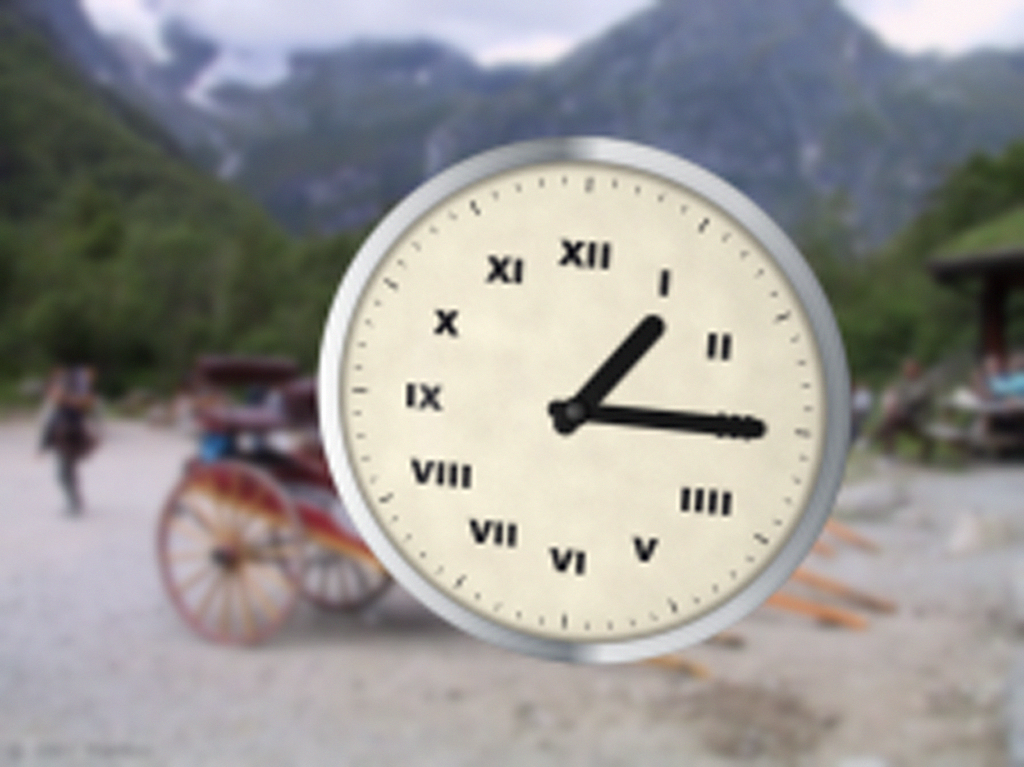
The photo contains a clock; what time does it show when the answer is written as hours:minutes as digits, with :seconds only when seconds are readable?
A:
1:15
